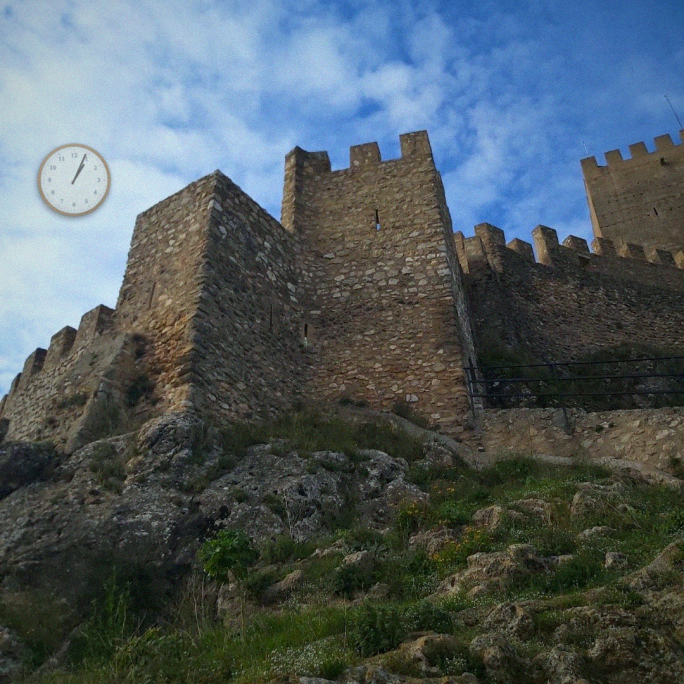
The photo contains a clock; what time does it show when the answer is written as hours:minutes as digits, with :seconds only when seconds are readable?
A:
1:04
